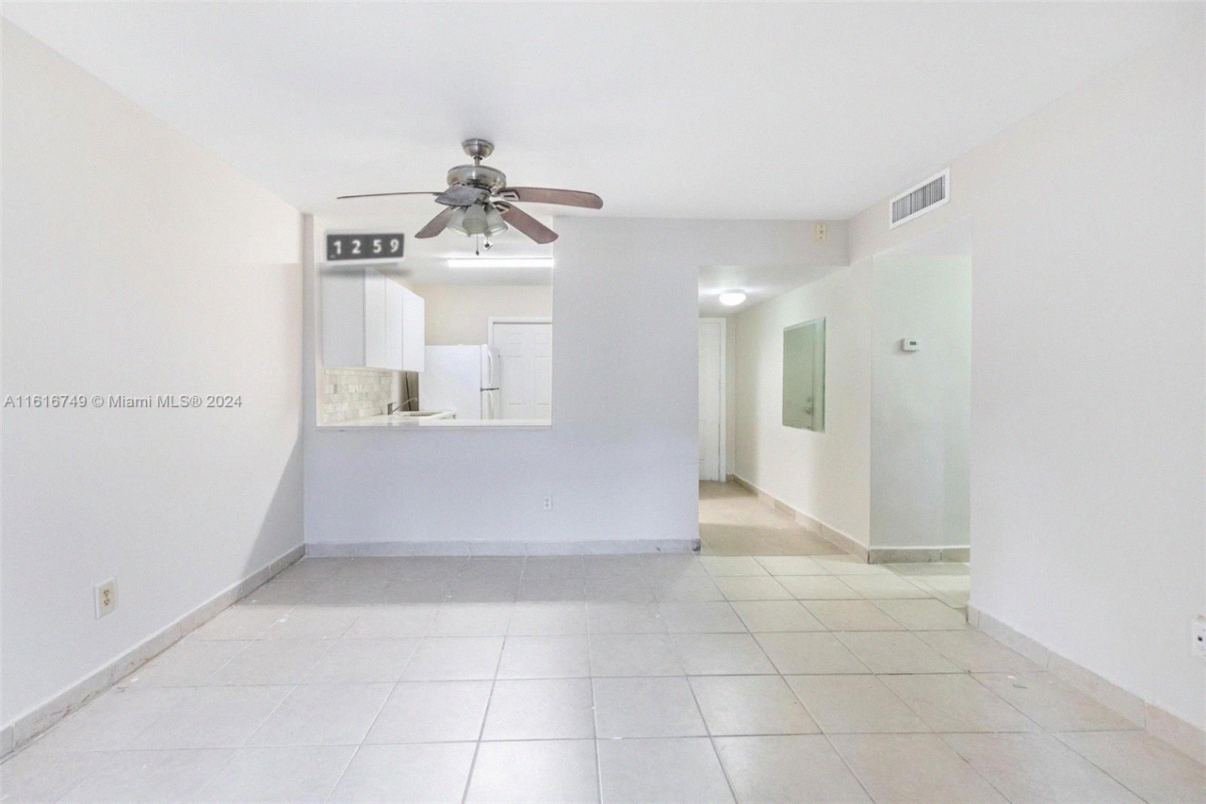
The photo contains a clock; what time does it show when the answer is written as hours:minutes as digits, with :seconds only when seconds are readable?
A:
12:59
